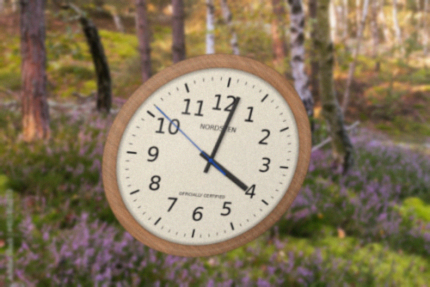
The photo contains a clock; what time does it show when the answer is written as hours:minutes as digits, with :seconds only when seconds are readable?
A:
4:01:51
